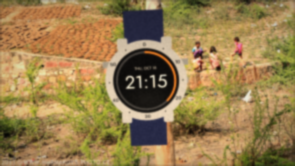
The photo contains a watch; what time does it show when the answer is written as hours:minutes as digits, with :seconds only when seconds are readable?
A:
21:15
